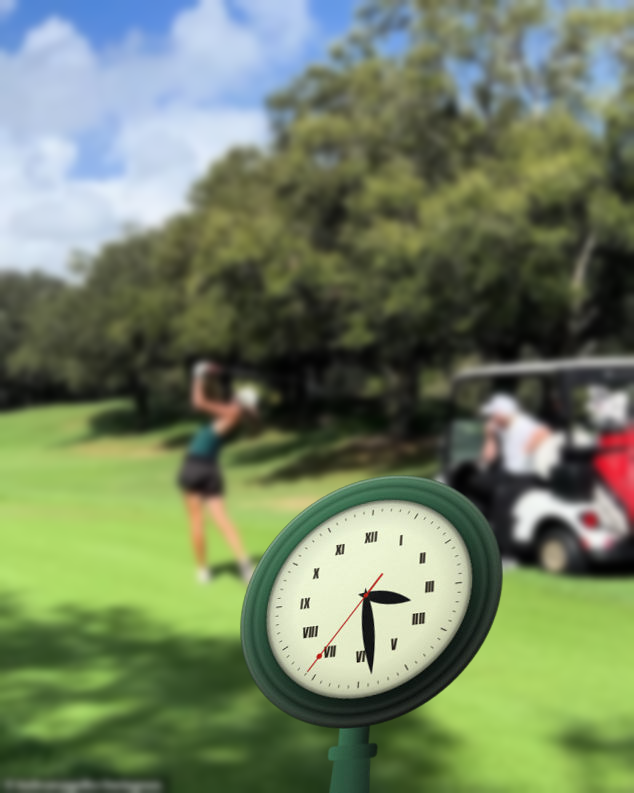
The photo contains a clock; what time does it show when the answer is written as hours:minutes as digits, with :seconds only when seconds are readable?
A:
3:28:36
